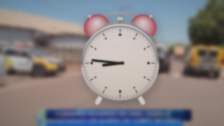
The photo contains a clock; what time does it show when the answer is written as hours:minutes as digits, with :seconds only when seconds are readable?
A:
8:46
